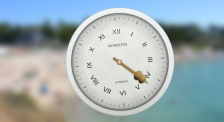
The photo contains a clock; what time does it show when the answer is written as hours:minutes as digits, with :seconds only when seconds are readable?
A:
4:22
